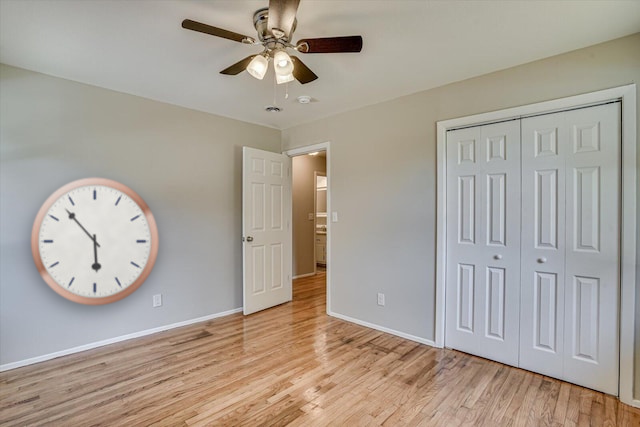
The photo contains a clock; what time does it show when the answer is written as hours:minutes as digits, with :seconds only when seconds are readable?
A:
5:53
